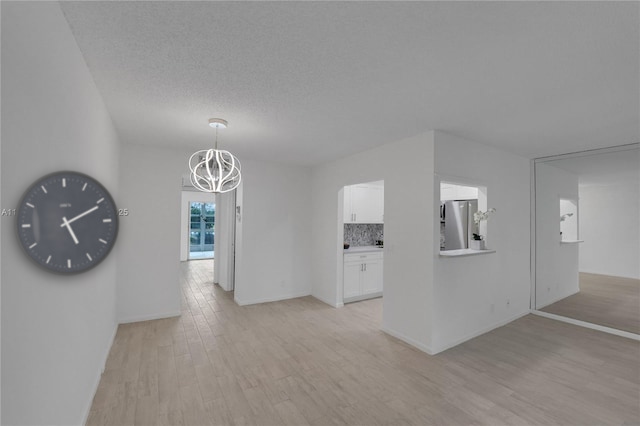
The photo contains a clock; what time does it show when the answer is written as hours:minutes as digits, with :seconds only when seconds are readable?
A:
5:11
